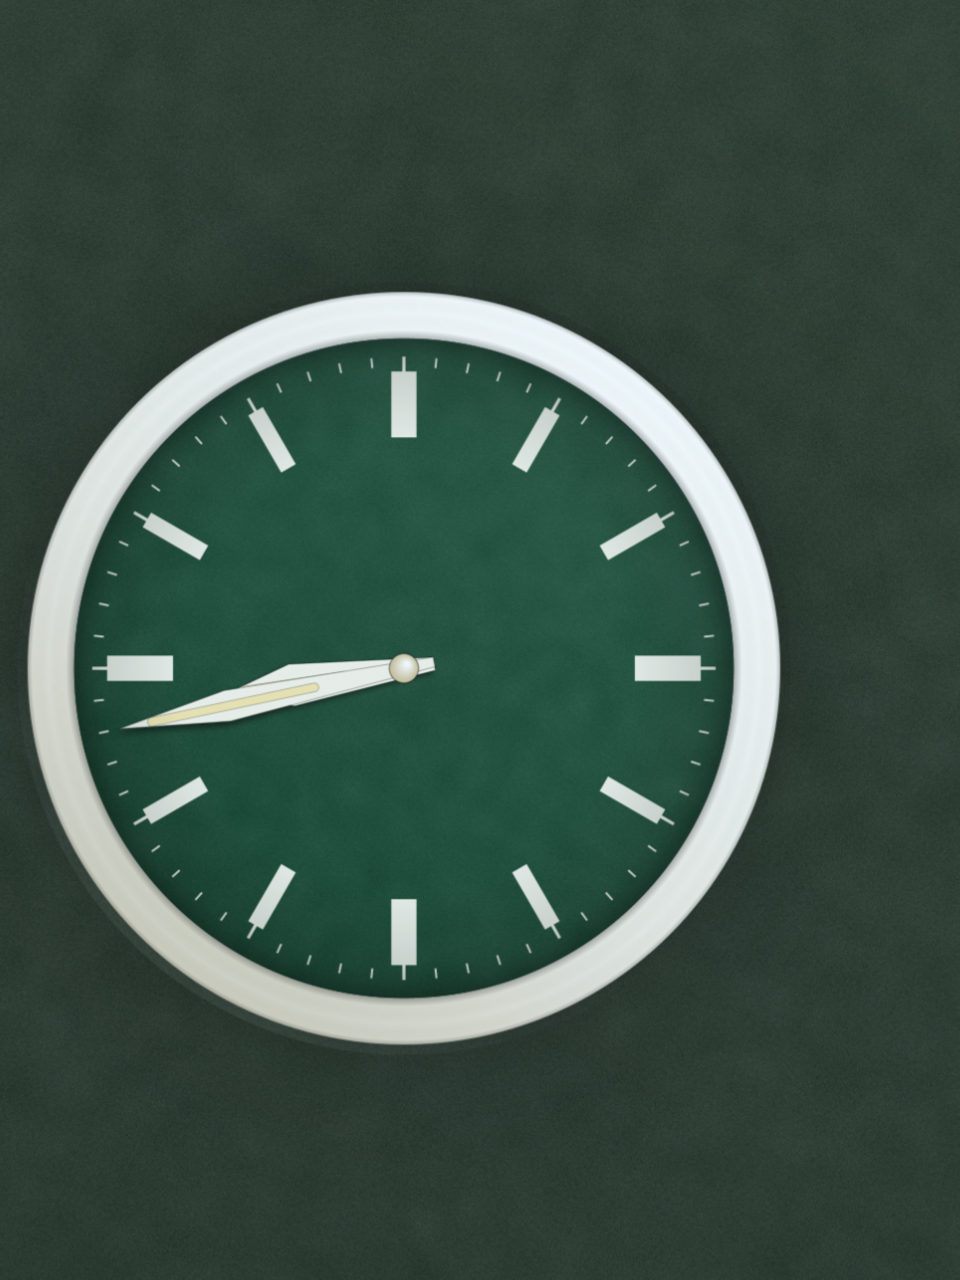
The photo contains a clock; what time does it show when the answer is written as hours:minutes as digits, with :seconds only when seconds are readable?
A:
8:43
